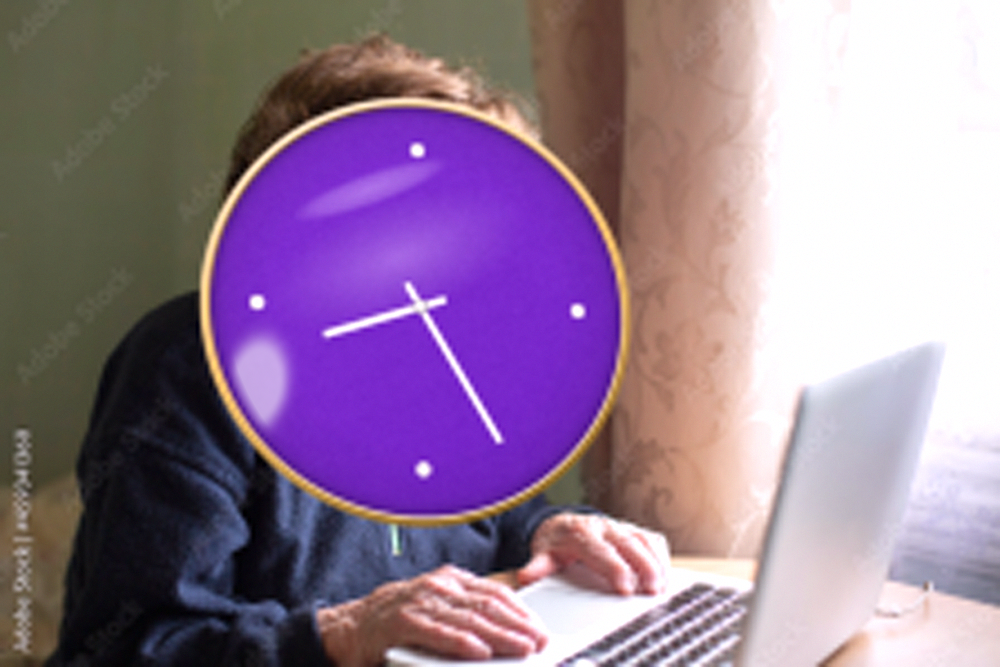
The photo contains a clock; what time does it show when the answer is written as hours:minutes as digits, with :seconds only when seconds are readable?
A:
8:25
